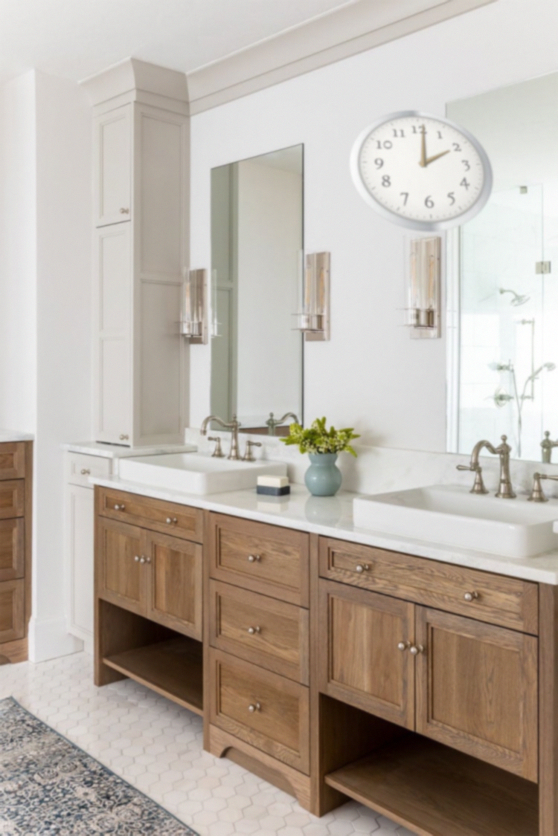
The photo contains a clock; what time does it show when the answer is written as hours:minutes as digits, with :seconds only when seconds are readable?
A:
2:01
